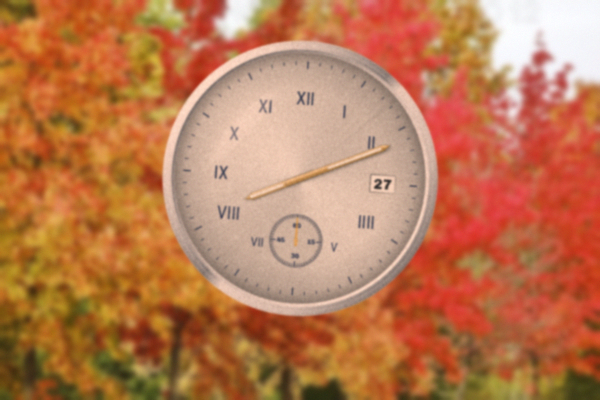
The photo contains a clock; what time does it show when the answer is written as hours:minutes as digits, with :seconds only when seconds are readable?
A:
8:11
